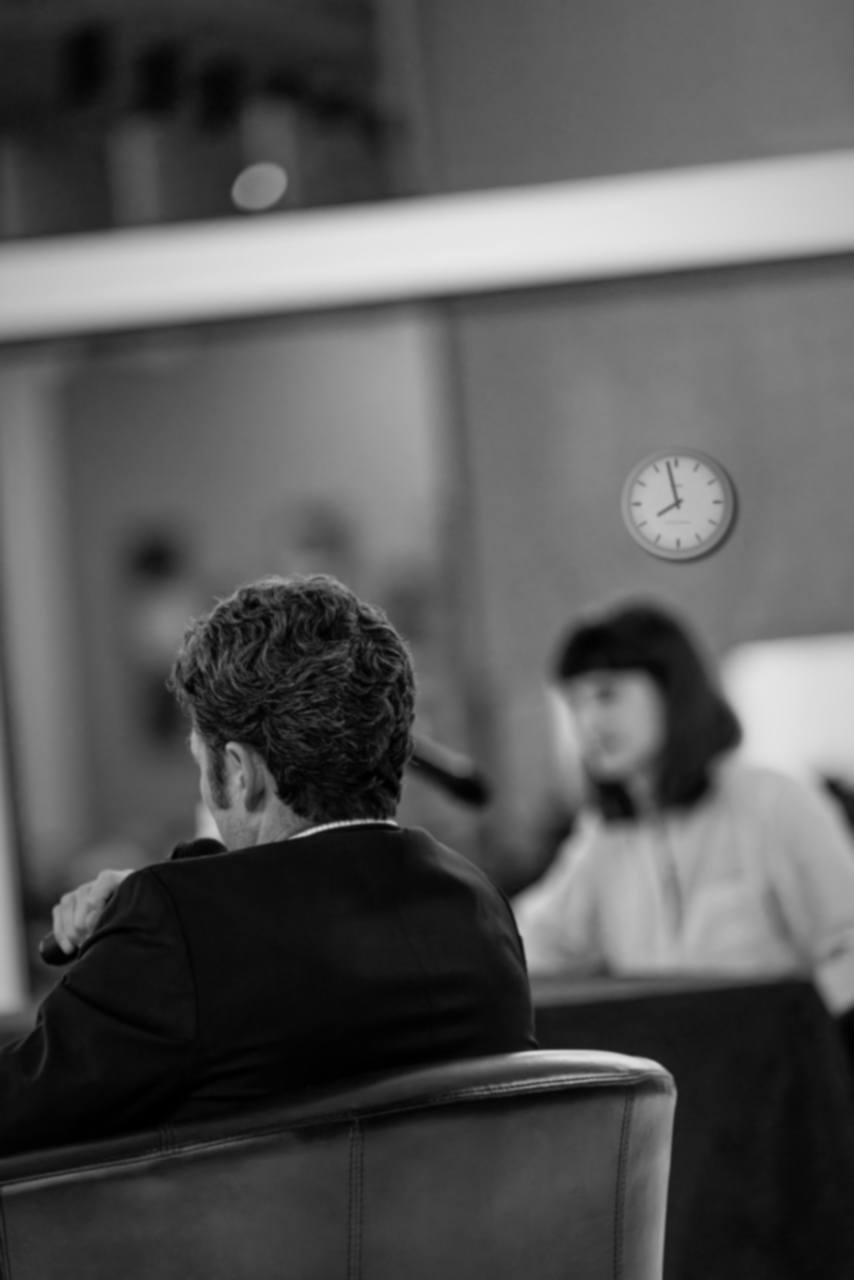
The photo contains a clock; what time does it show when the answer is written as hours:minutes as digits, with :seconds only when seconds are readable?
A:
7:58
